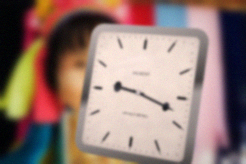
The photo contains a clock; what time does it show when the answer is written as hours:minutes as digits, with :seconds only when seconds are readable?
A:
9:18
